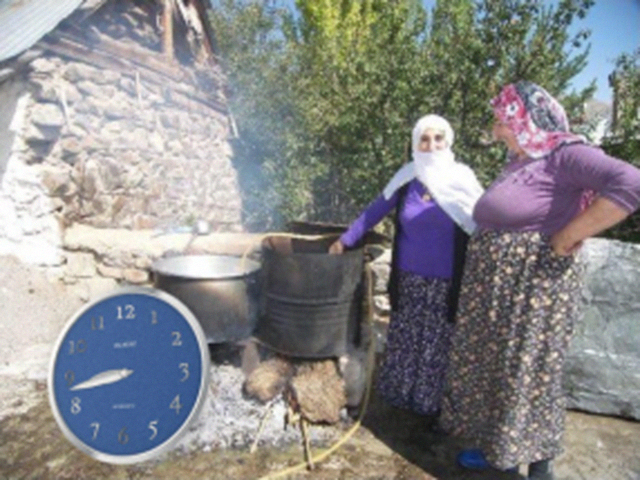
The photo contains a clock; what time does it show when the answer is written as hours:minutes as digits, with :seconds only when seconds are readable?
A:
8:43
